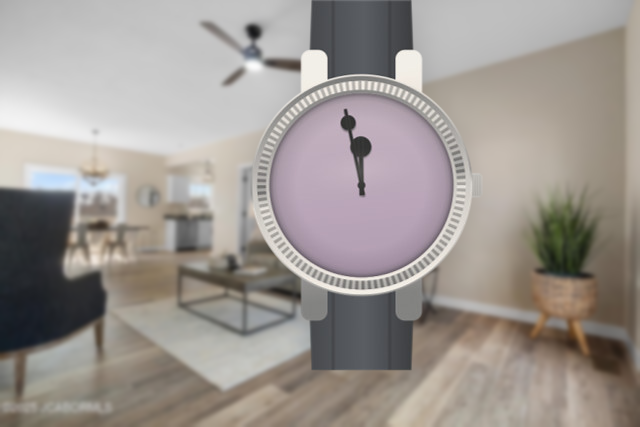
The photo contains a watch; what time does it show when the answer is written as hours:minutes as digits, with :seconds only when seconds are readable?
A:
11:58
